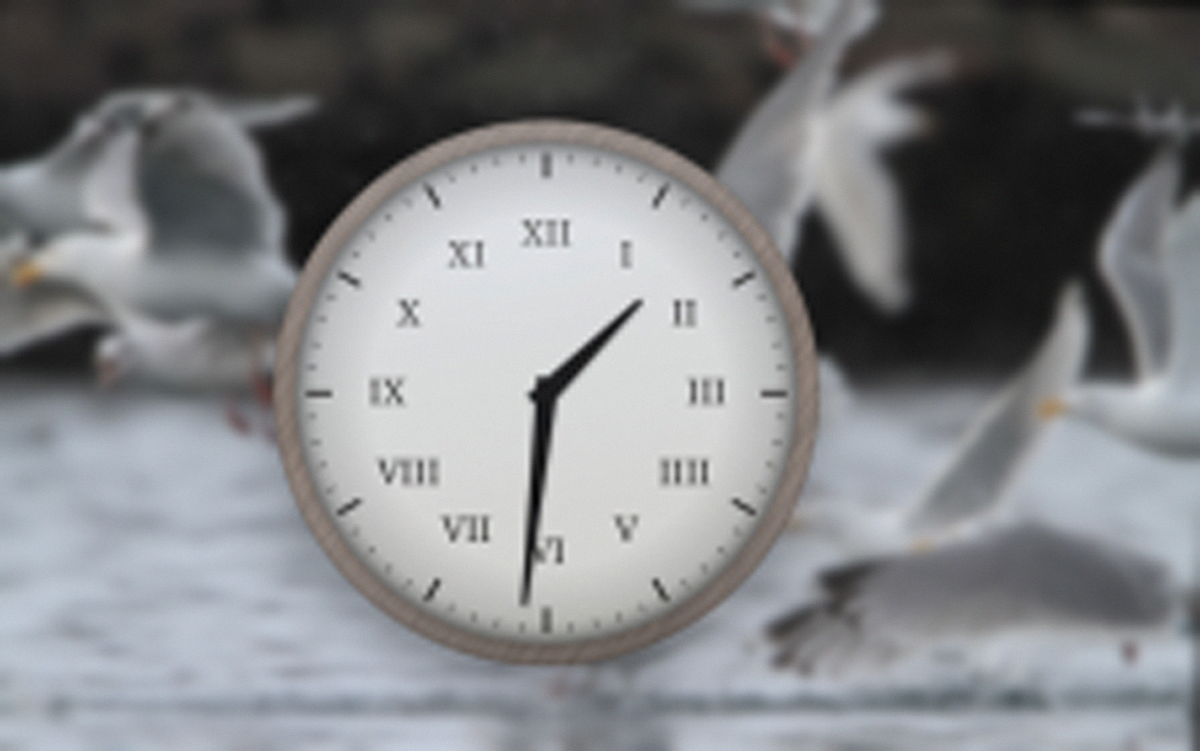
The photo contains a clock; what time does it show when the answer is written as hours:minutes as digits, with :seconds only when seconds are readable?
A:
1:31
